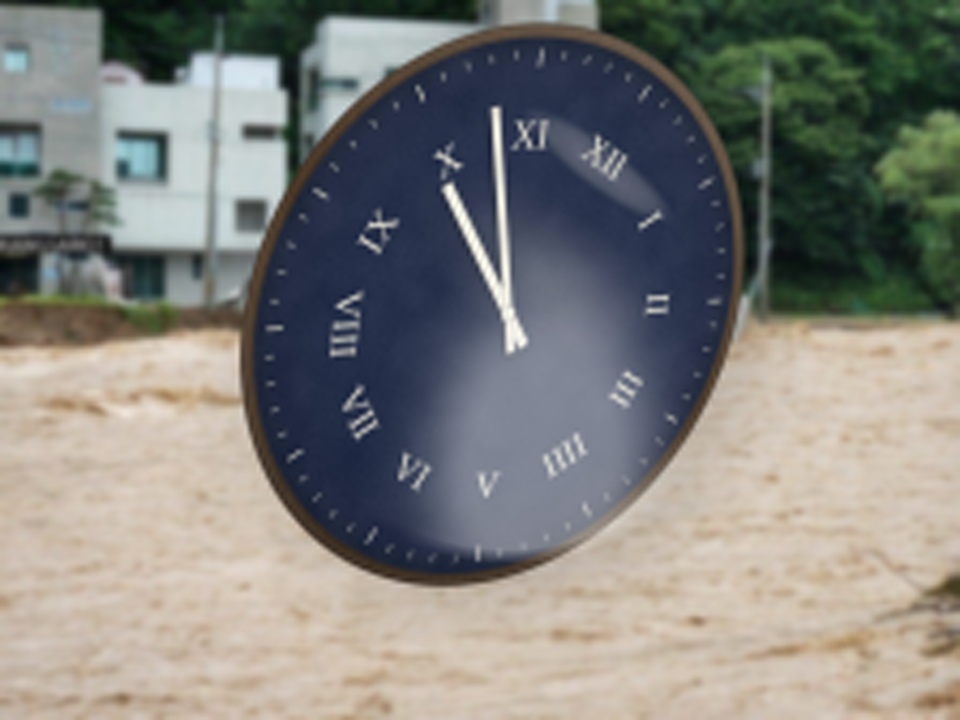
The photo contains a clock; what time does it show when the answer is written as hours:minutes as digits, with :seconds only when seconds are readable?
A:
9:53
